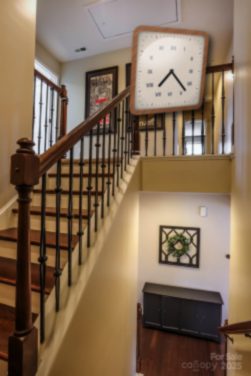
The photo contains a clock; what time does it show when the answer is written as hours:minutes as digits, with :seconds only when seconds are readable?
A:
7:23
